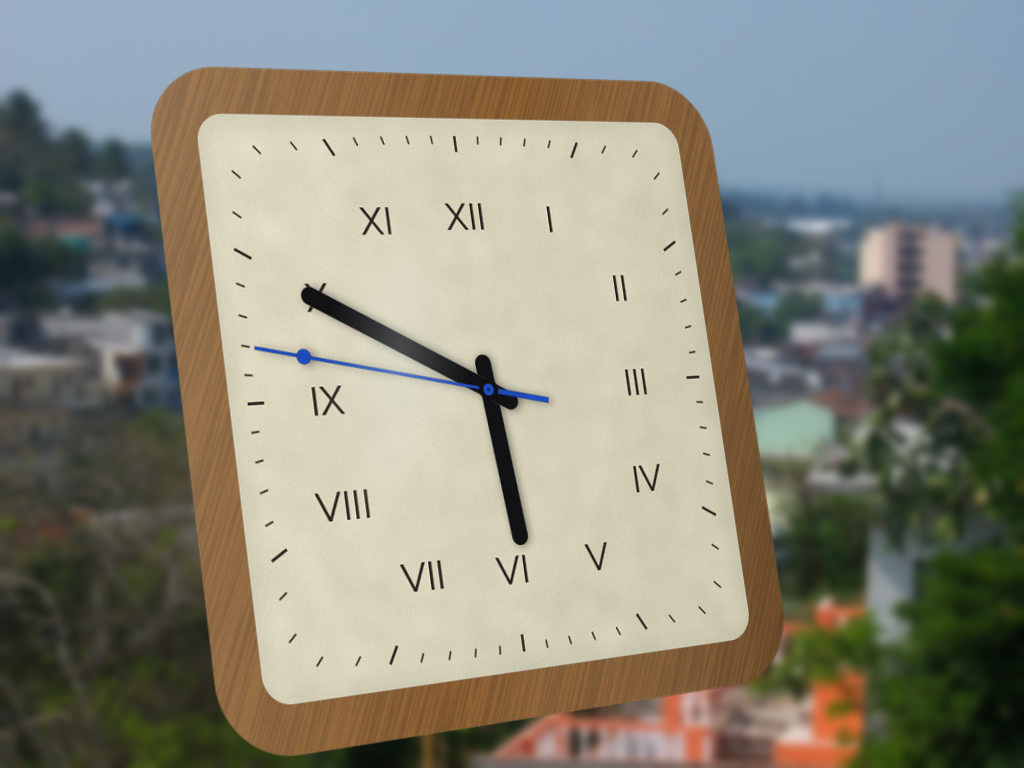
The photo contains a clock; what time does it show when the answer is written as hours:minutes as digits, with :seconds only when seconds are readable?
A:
5:49:47
